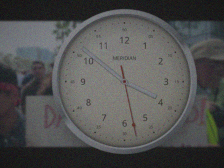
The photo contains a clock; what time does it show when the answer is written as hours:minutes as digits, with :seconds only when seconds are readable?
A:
3:51:28
